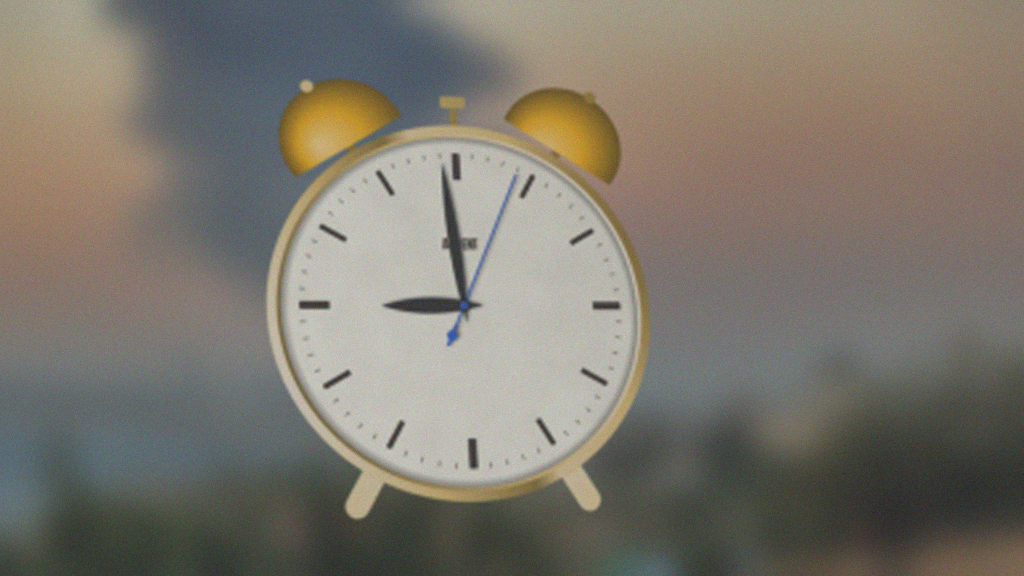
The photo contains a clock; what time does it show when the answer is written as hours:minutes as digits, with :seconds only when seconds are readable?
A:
8:59:04
